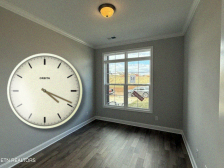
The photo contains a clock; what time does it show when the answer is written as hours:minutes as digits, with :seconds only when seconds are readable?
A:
4:19
